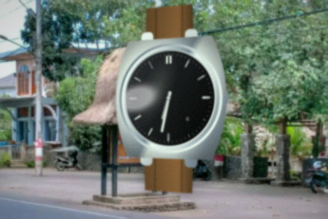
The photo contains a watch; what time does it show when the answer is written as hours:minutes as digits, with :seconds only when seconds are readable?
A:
6:32
